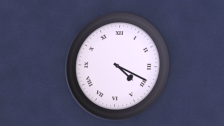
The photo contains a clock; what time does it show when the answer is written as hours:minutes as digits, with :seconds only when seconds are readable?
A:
4:19
